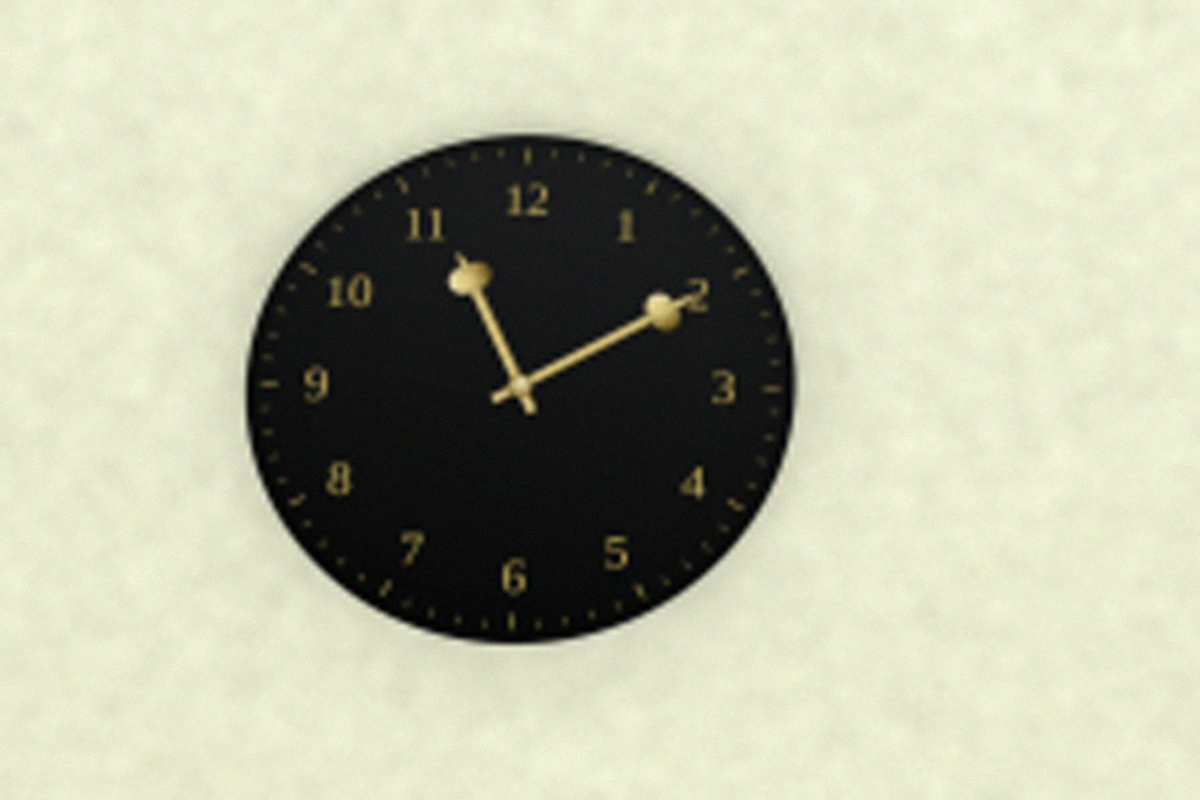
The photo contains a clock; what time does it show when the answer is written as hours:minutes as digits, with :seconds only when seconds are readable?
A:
11:10
